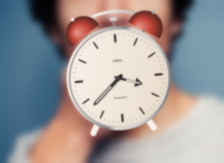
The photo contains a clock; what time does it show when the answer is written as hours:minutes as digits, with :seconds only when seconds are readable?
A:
3:38
